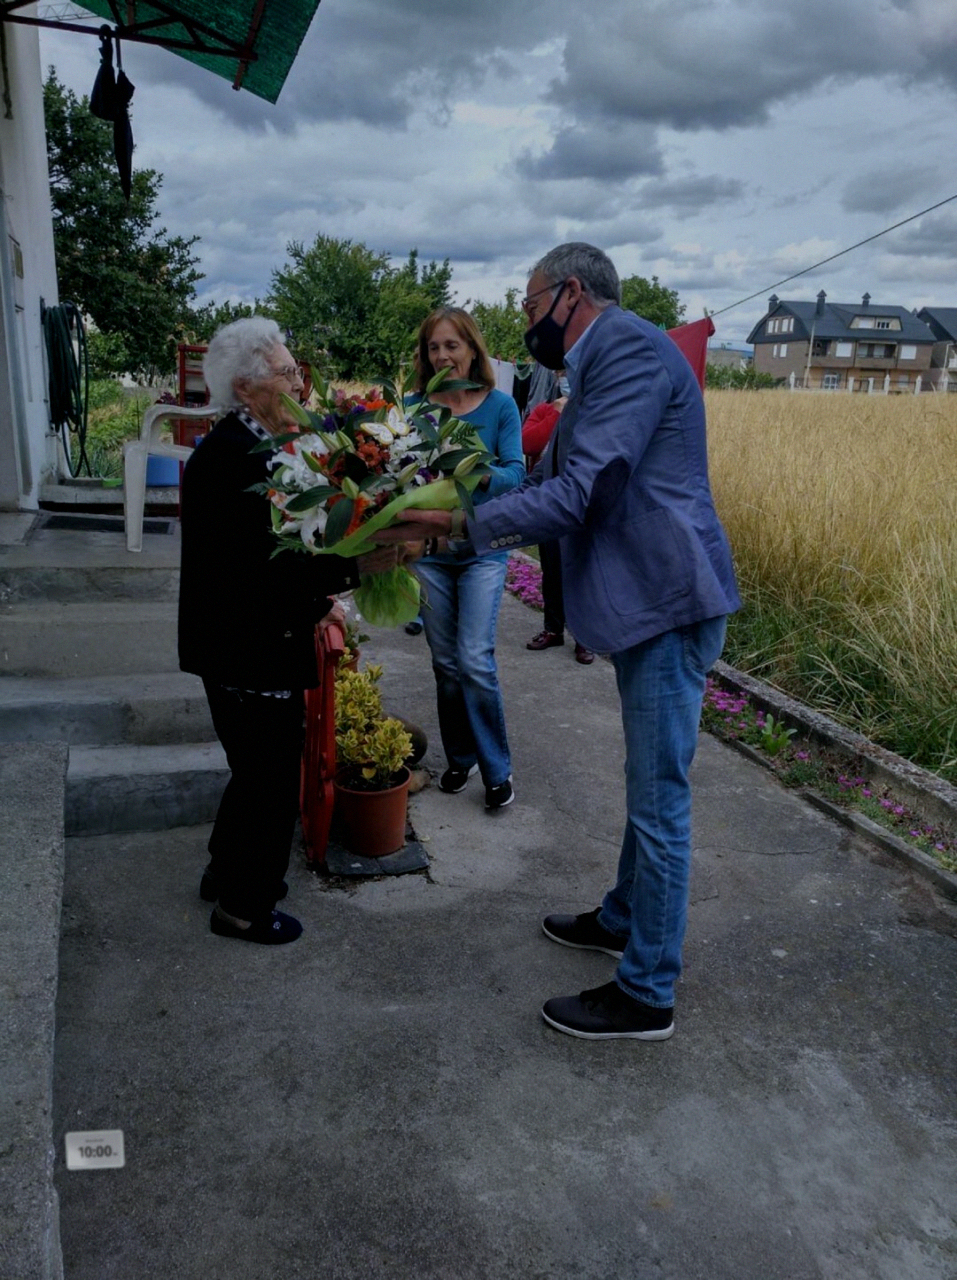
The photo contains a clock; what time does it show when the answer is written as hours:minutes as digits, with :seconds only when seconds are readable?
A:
10:00
